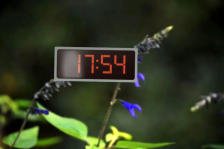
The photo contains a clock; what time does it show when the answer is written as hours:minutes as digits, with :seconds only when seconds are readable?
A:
17:54
